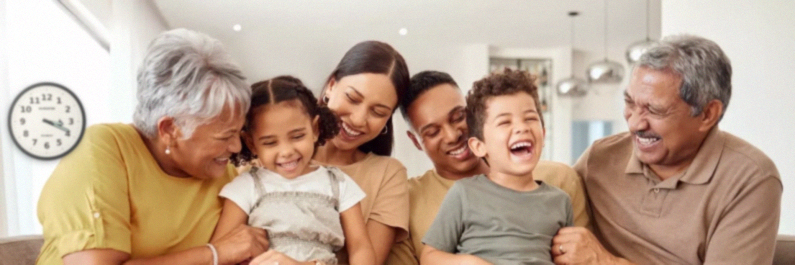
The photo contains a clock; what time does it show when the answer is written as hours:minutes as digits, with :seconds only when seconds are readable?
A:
3:19
